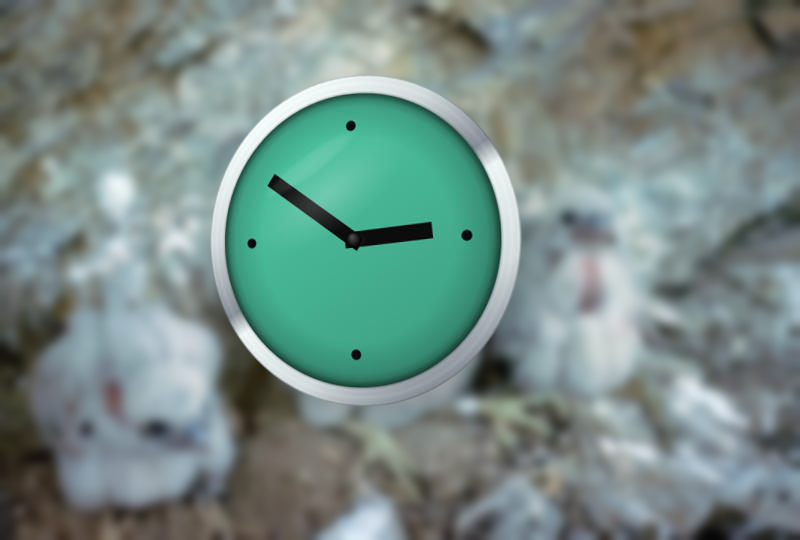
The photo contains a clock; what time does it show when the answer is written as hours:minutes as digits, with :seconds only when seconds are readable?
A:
2:51
